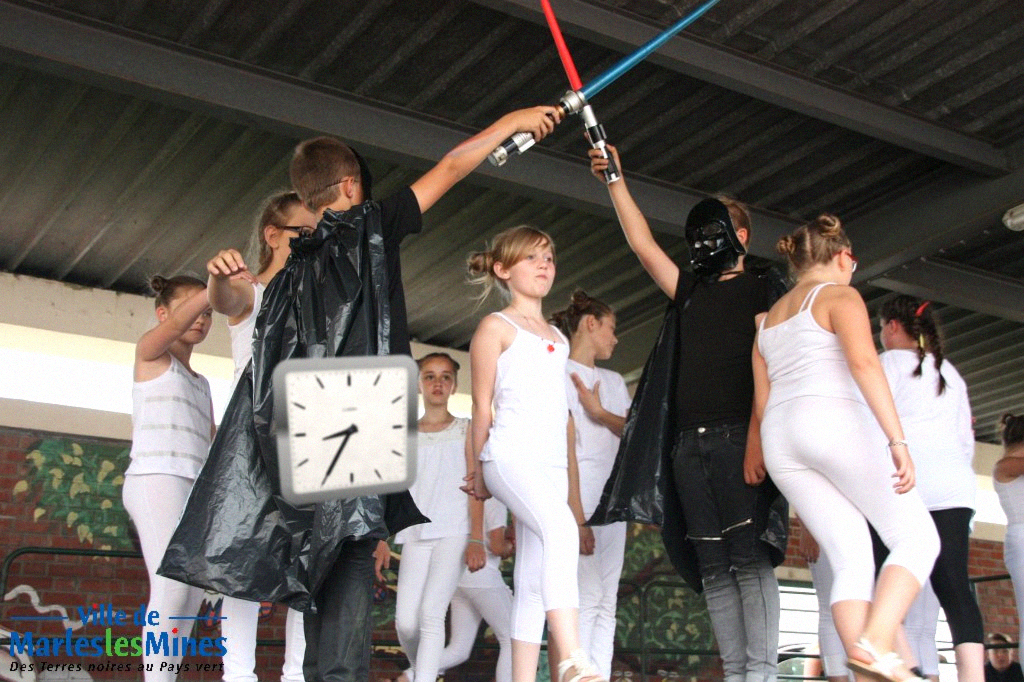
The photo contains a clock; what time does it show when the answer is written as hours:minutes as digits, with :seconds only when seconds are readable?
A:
8:35
